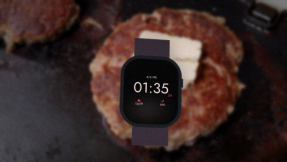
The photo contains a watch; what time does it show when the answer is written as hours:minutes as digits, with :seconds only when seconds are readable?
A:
1:35
